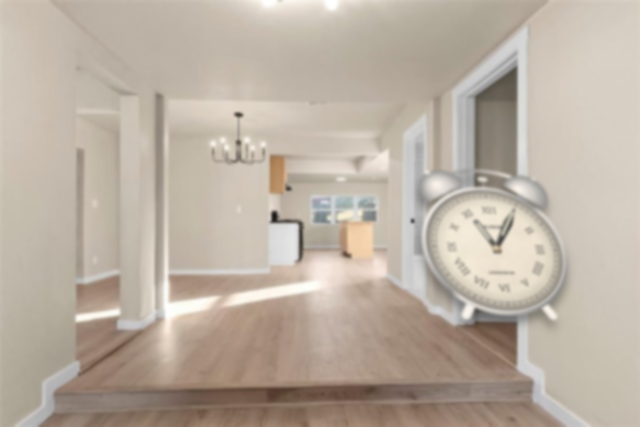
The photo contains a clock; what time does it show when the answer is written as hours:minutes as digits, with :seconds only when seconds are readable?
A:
11:05
